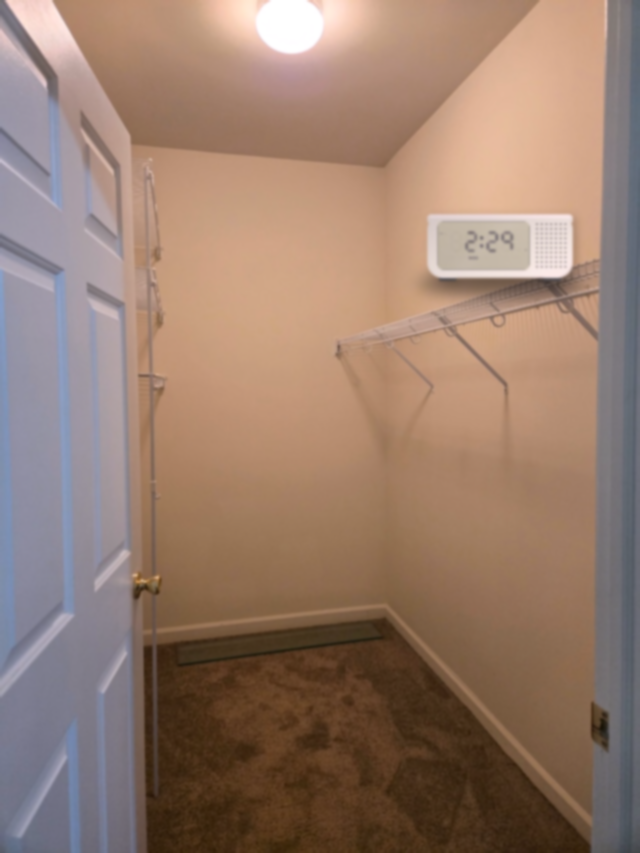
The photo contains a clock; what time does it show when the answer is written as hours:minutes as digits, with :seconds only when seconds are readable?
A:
2:29
